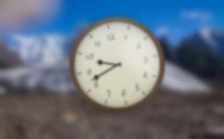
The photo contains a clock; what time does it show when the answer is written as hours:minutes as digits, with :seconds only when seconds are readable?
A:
9:42
